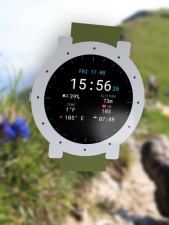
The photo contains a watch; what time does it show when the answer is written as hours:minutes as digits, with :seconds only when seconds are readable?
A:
15:56
